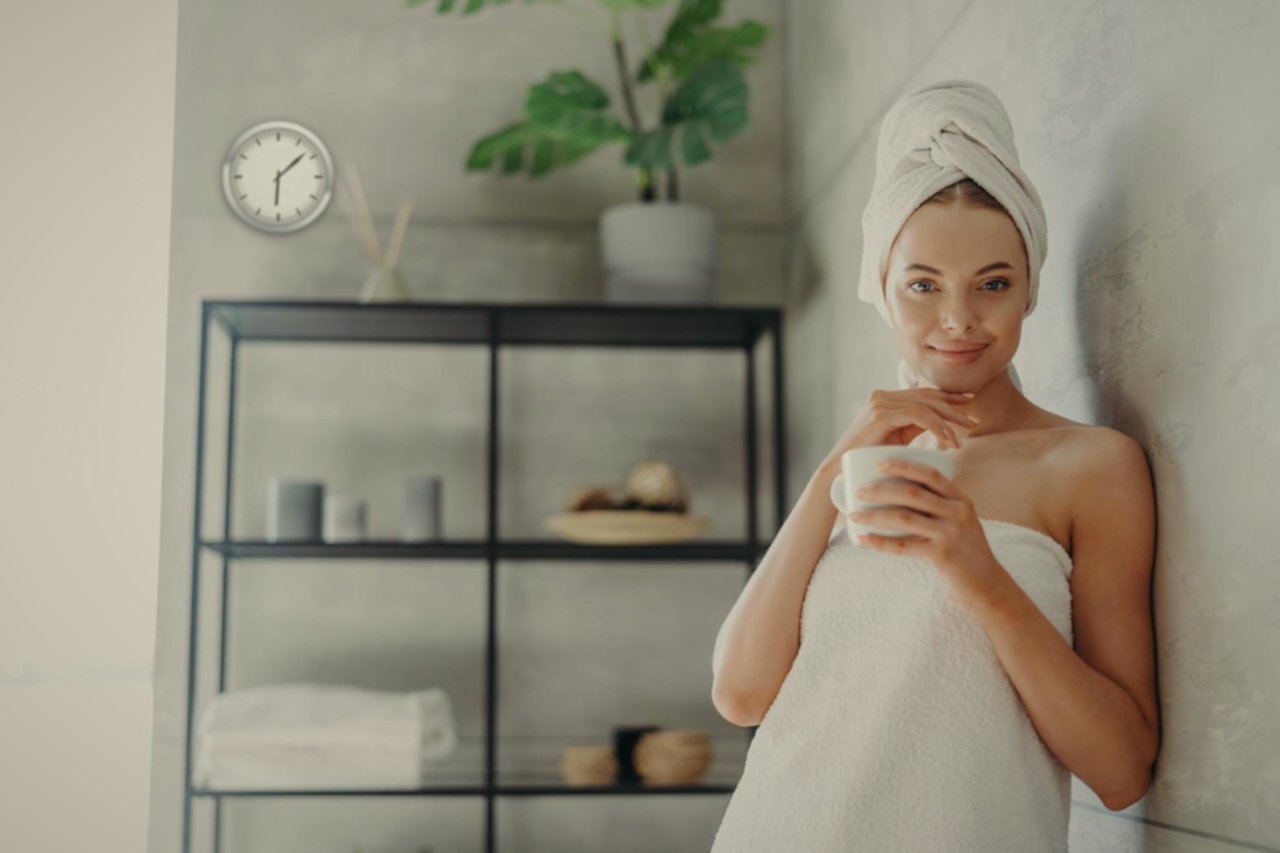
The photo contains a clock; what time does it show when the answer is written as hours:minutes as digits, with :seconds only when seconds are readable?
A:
6:08
